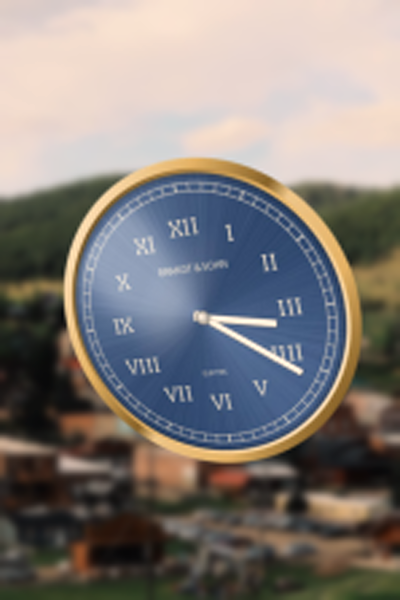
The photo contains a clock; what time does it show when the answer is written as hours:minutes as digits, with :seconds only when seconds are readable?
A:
3:21
